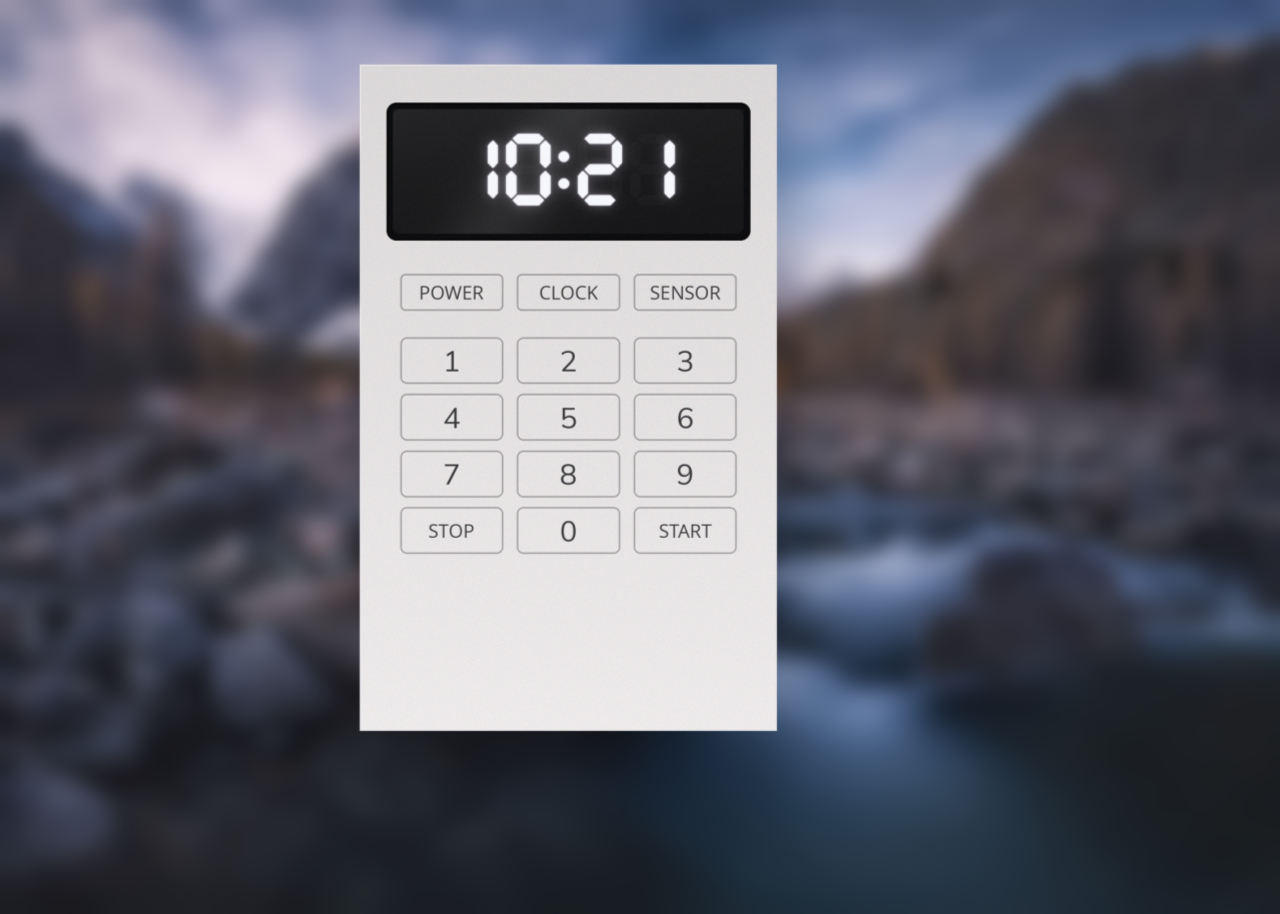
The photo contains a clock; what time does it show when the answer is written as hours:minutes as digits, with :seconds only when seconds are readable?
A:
10:21
